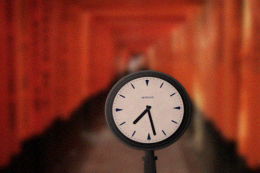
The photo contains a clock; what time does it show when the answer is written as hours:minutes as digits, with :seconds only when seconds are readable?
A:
7:28
